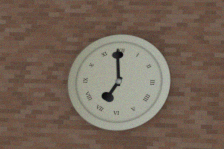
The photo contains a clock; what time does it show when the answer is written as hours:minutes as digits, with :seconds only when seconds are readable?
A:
6:59
